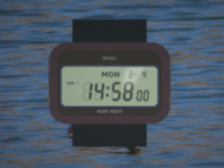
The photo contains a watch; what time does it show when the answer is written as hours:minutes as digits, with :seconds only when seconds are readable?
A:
14:58:00
